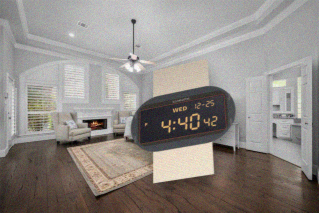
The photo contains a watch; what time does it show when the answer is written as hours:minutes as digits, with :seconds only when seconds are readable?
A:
4:40:42
